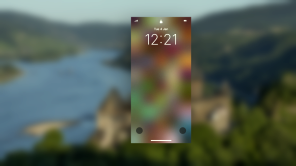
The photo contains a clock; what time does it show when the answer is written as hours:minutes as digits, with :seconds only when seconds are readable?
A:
12:21
